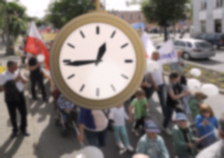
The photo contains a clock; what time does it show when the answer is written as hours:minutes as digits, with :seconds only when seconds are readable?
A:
12:44
